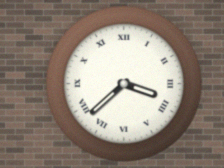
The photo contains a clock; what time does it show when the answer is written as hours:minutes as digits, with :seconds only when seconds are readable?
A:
3:38
